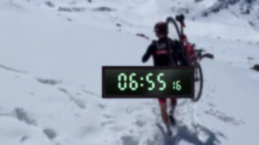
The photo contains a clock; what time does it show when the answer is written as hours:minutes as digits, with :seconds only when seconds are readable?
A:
6:55:16
